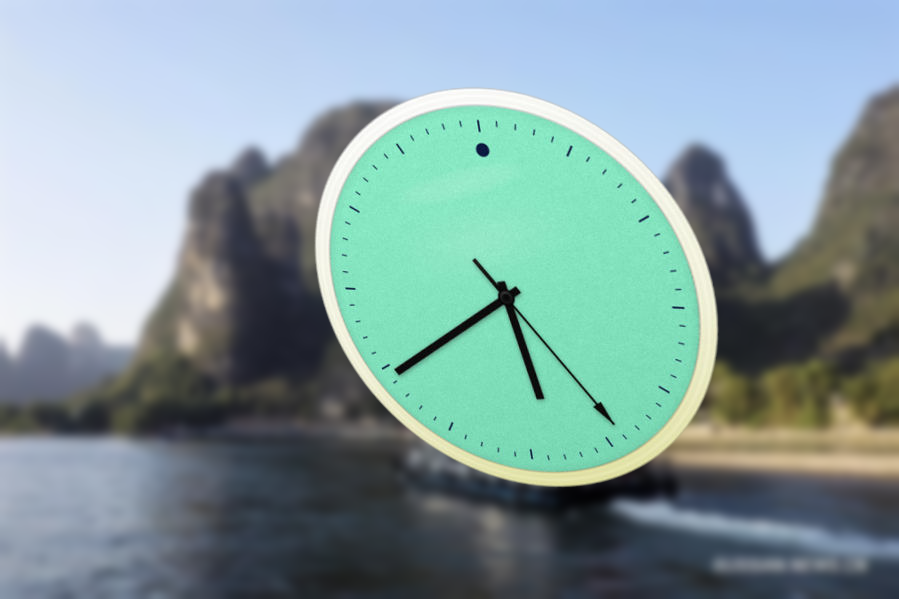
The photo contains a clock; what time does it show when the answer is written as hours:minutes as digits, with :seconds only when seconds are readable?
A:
5:39:24
